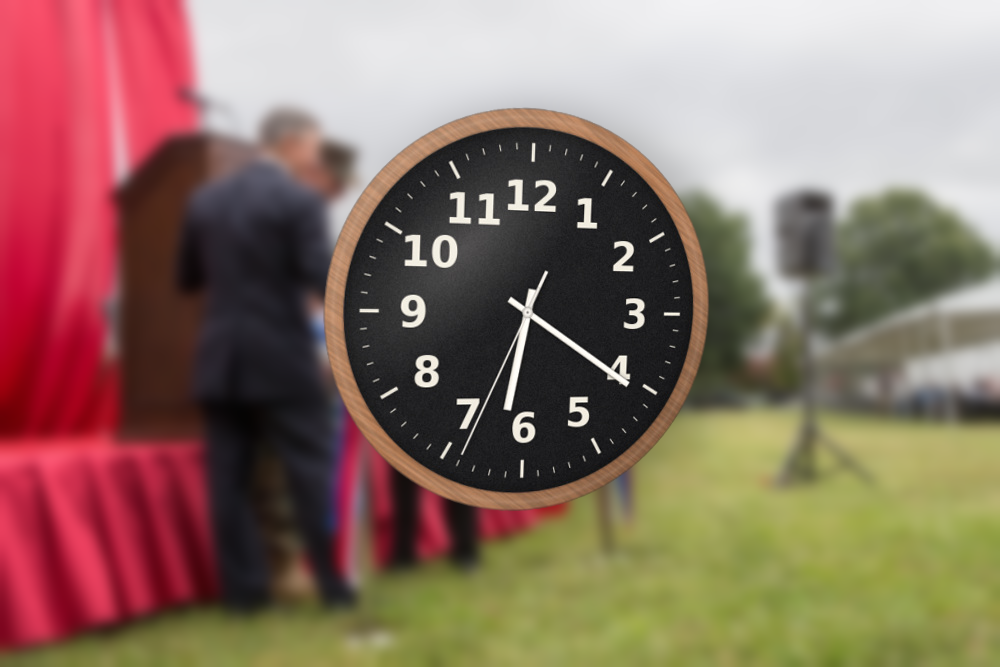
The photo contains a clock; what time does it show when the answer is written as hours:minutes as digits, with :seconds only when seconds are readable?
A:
6:20:34
